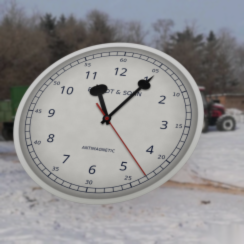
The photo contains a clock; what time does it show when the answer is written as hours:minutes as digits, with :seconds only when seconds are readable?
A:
11:05:23
